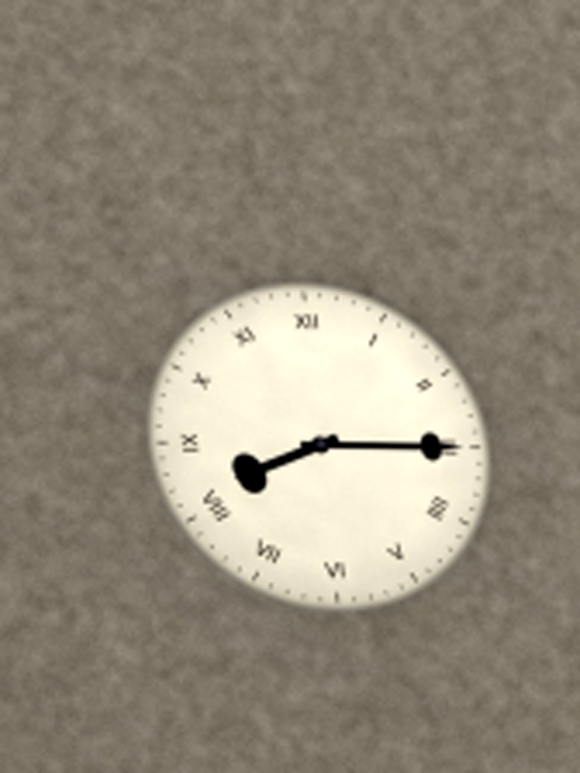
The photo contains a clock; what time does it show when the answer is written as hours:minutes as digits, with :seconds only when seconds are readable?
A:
8:15
